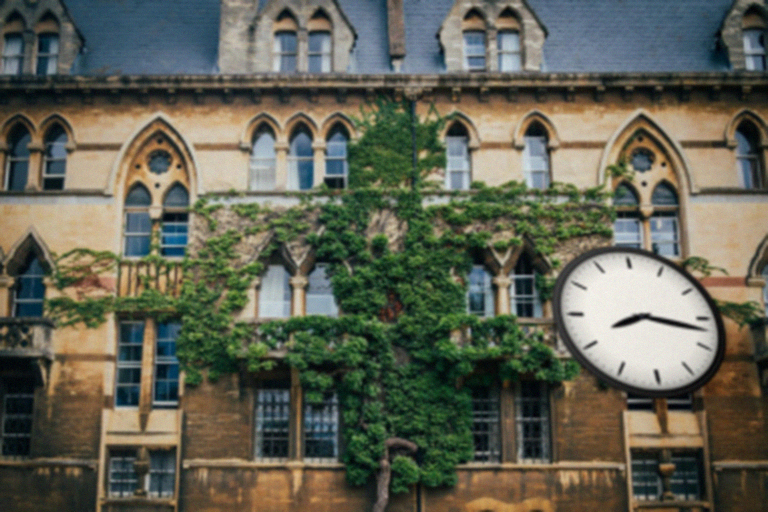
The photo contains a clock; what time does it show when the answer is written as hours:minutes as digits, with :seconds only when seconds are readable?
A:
8:17
